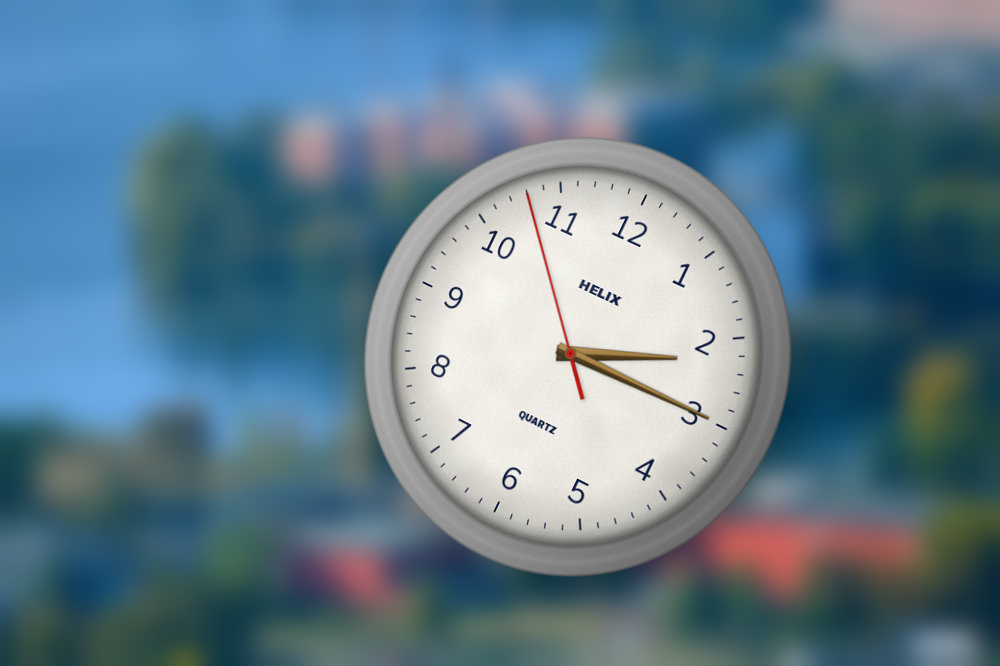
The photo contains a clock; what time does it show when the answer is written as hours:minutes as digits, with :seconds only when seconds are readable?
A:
2:14:53
